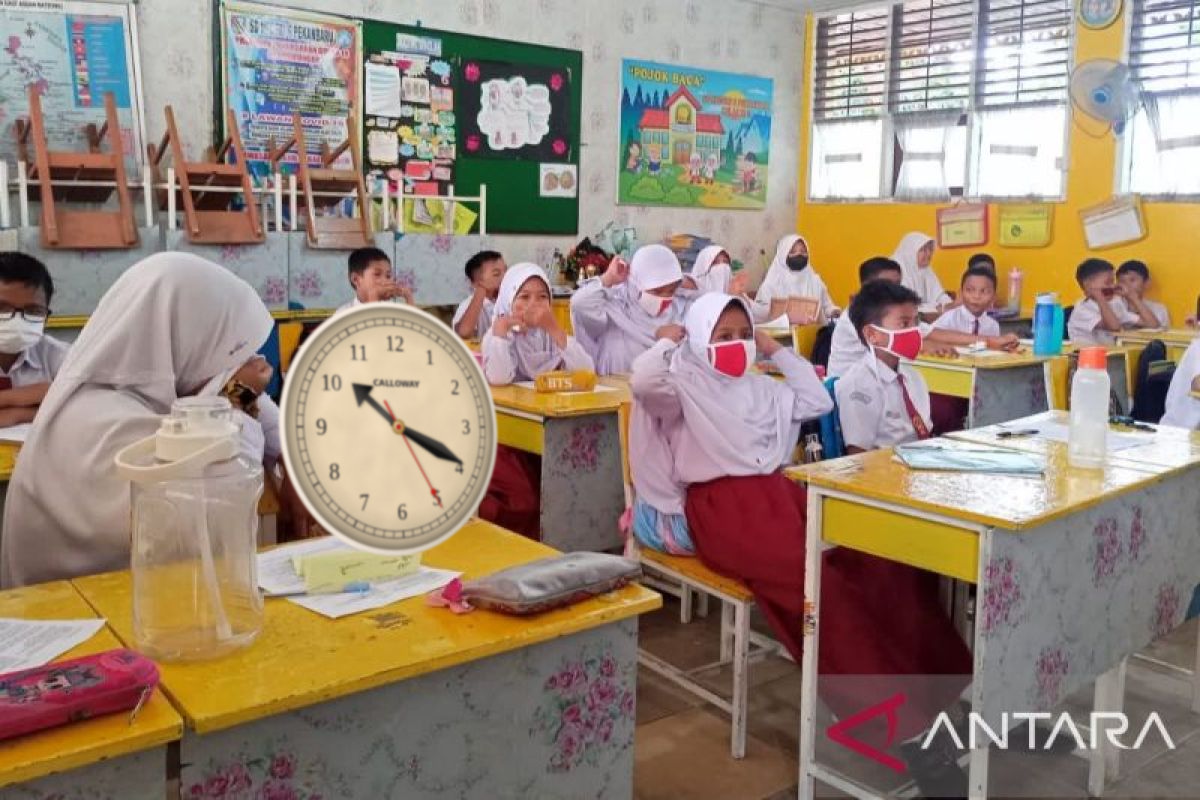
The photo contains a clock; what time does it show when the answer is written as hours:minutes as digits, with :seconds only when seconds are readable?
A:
10:19:25
